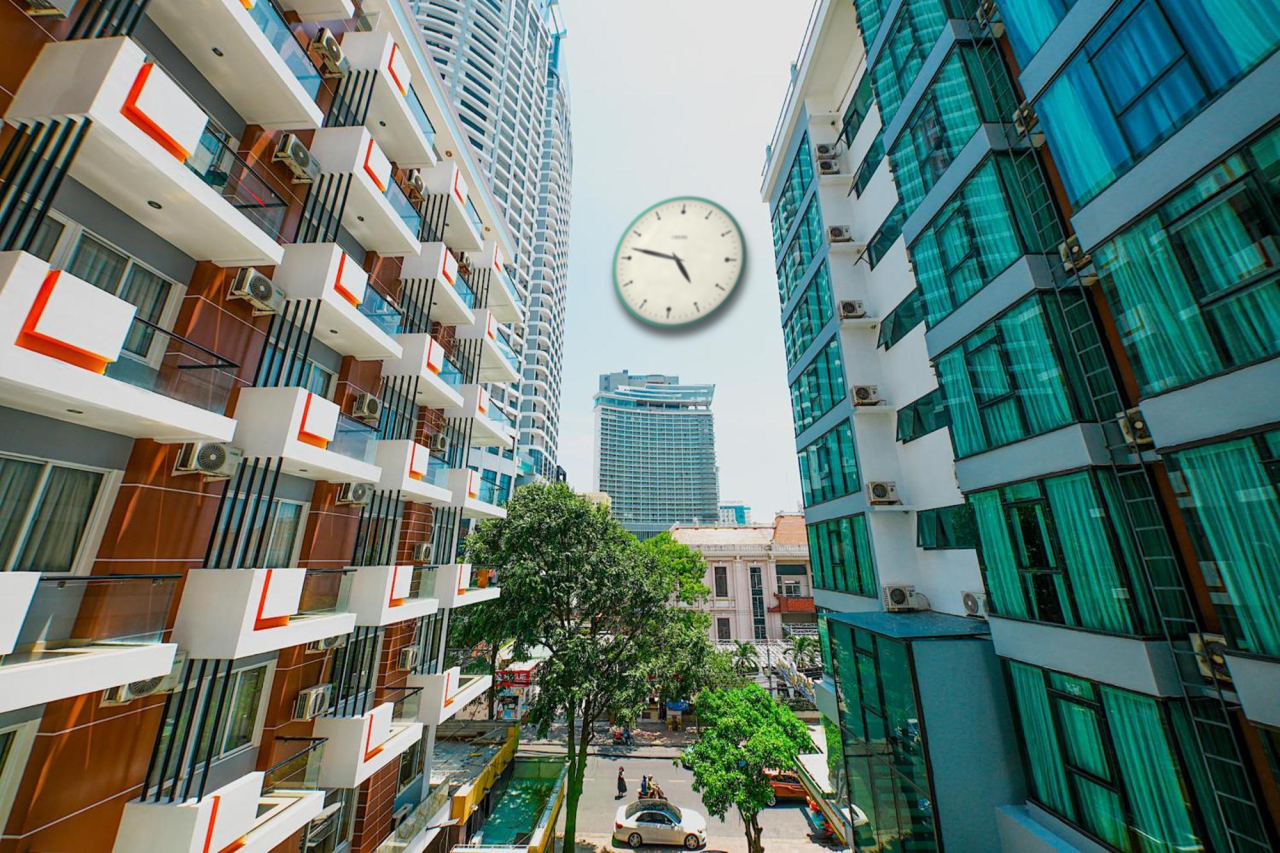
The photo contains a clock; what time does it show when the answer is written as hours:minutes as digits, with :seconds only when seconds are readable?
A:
4:47
